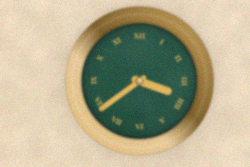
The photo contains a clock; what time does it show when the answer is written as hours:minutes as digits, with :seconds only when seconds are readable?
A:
3:39
